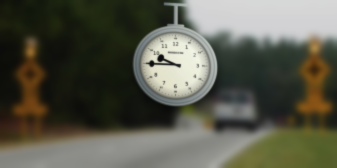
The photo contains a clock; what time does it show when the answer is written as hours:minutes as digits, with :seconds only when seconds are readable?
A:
9:45
